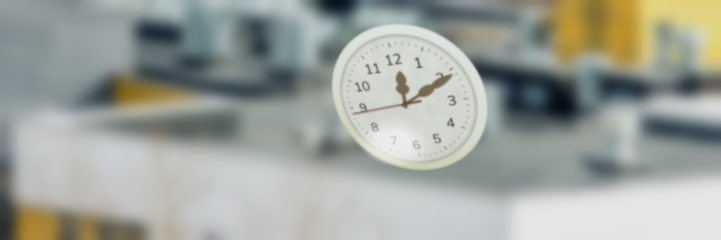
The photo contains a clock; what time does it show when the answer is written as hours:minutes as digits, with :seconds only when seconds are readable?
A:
12:10:44
